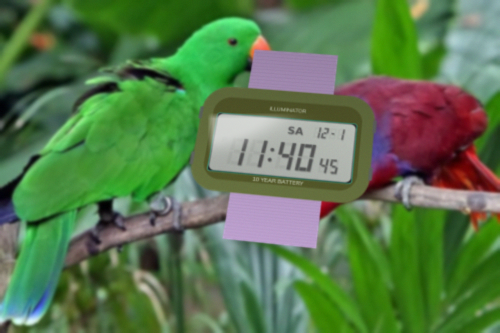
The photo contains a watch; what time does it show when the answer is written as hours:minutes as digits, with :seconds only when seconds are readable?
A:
11:40:45
